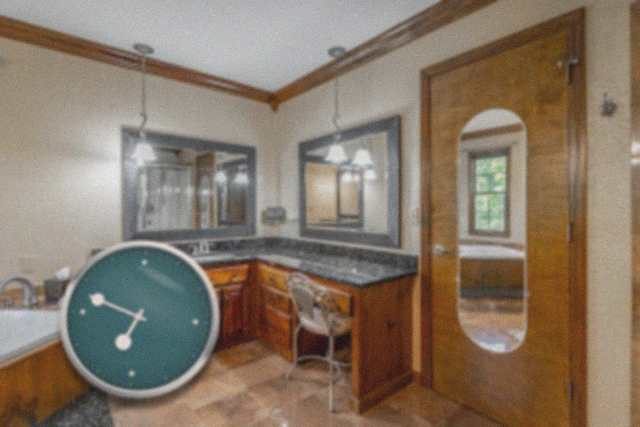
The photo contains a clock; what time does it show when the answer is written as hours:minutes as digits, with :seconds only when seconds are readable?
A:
6:48
